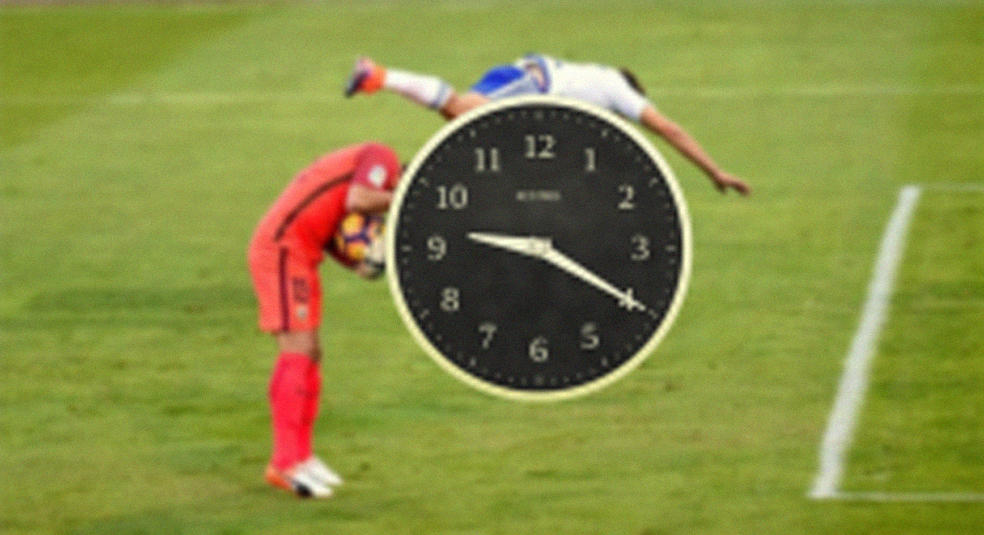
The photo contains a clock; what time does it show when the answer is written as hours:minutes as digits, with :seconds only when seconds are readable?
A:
9:20
